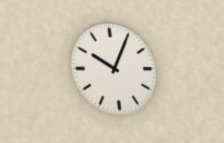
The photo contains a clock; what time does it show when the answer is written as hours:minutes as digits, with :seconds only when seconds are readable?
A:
10:05
